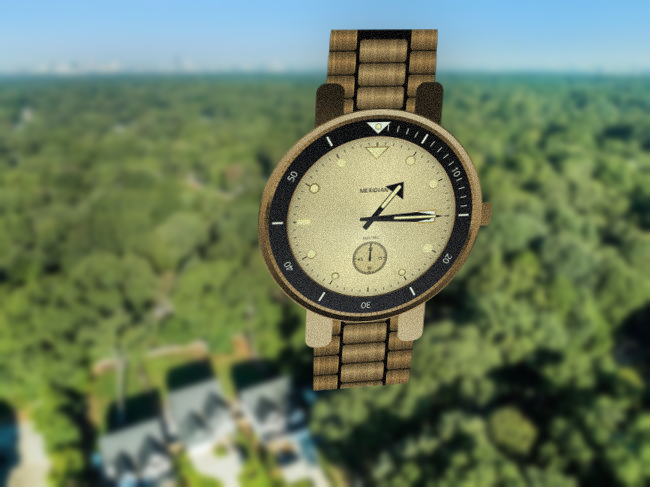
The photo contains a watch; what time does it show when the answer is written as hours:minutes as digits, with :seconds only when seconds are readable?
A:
1:15
